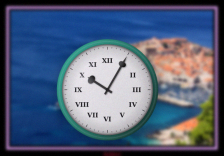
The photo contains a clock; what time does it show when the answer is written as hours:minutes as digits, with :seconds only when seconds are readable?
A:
10:05
